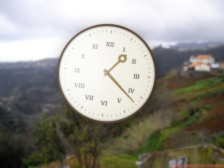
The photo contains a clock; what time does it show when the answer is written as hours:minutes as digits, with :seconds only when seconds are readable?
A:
1:22
